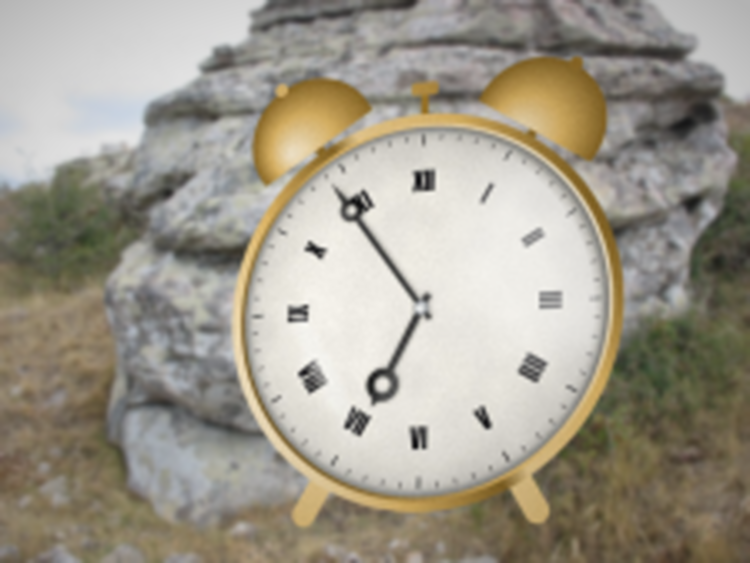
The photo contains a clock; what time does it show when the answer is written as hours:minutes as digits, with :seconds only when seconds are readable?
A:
6:54
